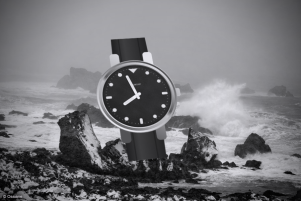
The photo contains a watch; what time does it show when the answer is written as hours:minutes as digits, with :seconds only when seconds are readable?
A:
7:57
